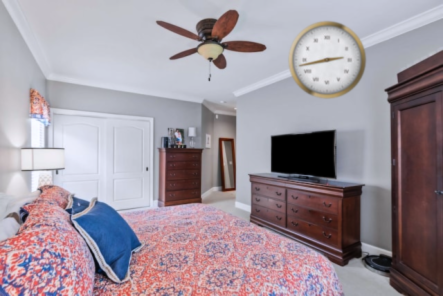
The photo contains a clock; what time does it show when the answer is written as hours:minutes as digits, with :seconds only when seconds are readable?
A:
2:43
